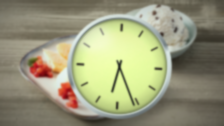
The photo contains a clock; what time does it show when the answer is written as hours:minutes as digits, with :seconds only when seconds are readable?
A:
6:26
